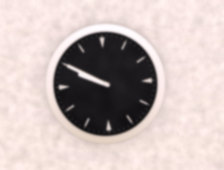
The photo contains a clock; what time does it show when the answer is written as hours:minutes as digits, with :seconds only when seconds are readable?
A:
9:50
